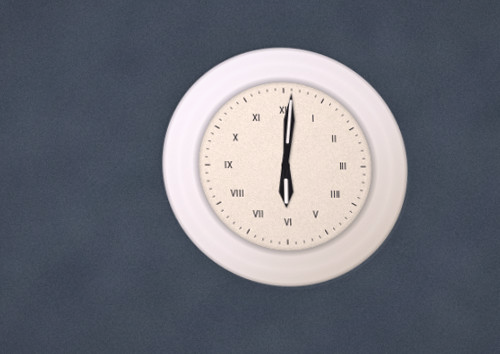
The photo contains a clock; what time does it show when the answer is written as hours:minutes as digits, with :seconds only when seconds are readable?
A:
6:01
